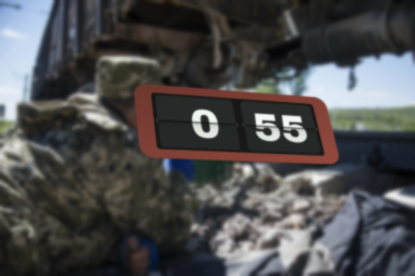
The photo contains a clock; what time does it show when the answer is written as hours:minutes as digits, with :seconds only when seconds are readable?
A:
0:55
